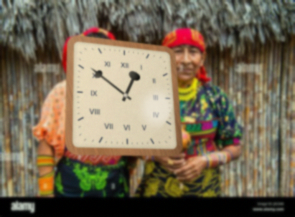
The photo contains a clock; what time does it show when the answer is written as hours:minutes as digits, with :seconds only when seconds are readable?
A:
12:51
